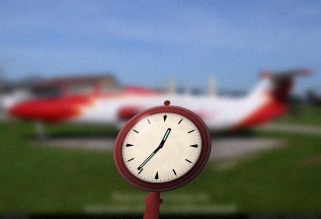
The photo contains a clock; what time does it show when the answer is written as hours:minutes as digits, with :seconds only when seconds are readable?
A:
12:36
